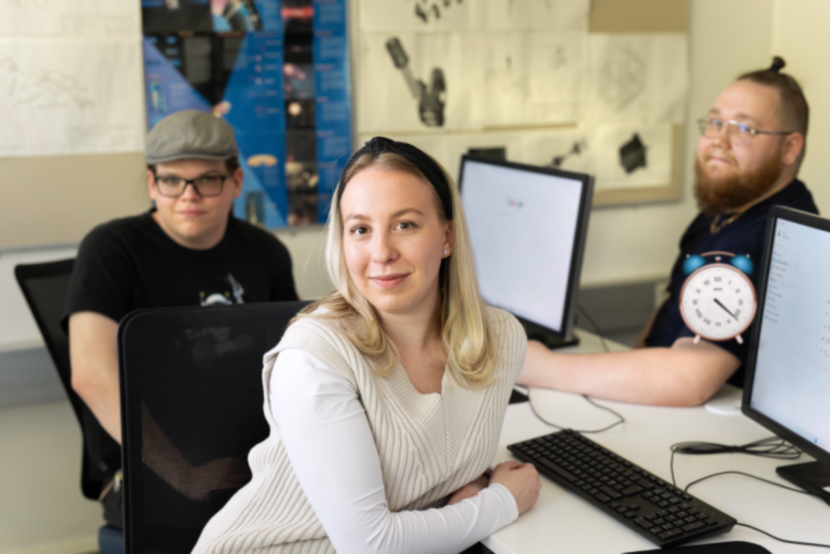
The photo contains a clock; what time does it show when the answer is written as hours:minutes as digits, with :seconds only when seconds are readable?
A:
4:22
